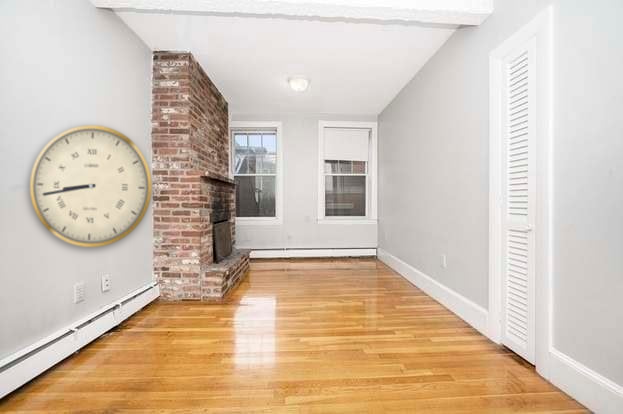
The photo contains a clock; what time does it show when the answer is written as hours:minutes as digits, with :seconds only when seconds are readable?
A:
8:43
